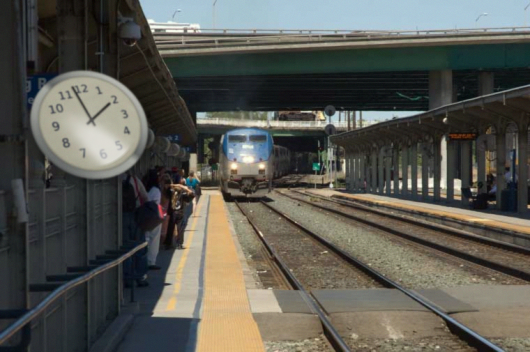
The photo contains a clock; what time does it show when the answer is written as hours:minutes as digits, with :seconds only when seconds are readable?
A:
1:58
